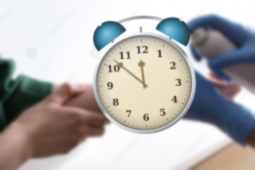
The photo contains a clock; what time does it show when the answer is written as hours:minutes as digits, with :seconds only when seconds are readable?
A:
11:52
